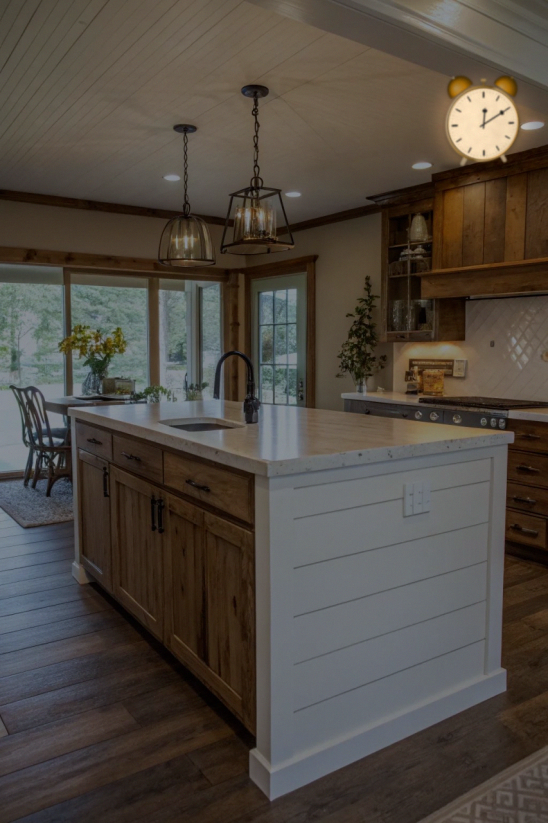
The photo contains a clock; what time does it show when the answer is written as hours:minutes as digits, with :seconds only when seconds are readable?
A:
12:10
